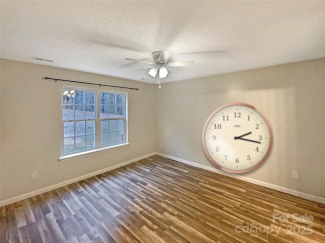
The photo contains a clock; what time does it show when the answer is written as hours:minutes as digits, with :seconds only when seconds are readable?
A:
2:17
